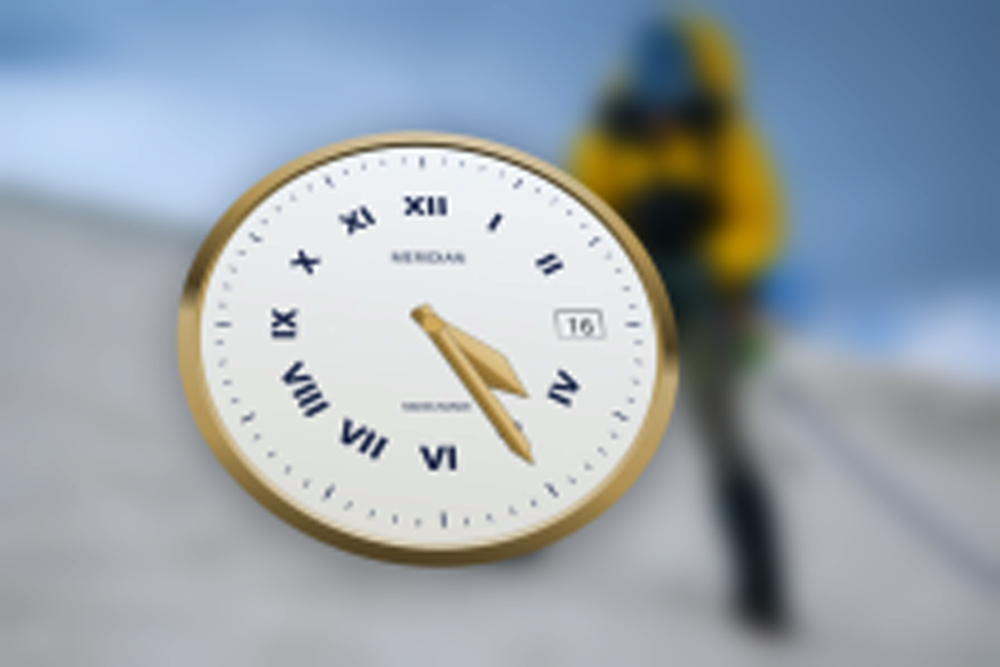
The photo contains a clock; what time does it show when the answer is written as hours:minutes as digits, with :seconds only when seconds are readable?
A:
4:25
